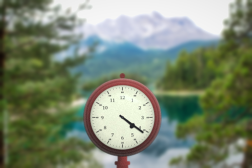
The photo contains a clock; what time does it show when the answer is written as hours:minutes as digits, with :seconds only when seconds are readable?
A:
4:21
